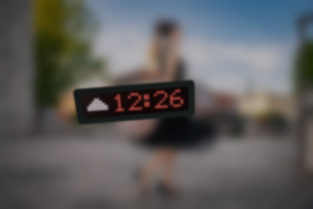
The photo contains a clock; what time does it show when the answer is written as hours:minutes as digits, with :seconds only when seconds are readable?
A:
12:26
